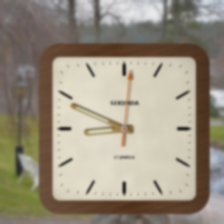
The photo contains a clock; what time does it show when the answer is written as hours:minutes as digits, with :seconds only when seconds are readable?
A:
8:49:01
